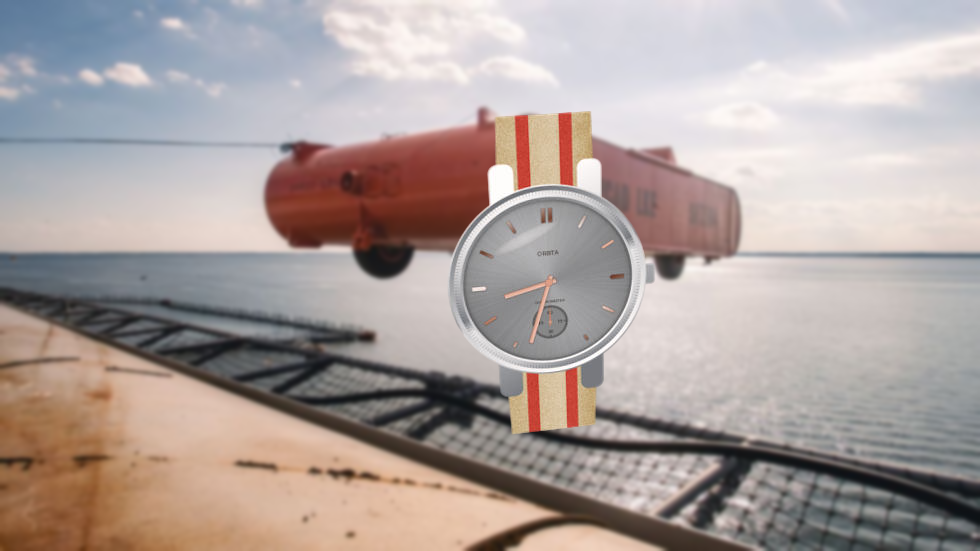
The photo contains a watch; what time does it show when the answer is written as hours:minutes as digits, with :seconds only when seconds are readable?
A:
8:33
